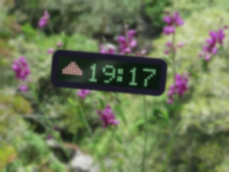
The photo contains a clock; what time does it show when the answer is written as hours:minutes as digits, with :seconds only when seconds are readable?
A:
19:17
